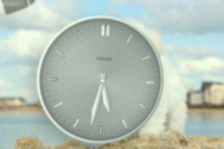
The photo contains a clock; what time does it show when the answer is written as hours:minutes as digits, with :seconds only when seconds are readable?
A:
5:32
